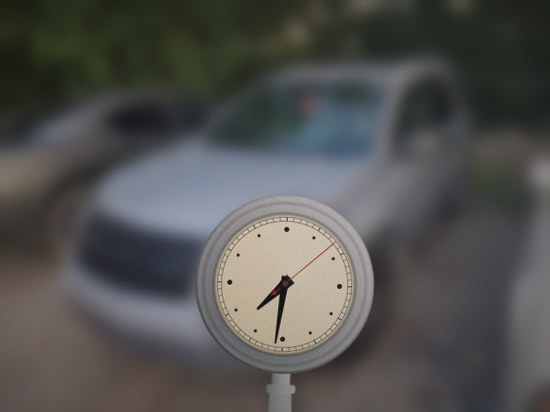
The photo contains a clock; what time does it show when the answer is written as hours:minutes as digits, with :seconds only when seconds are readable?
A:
7:31:08
